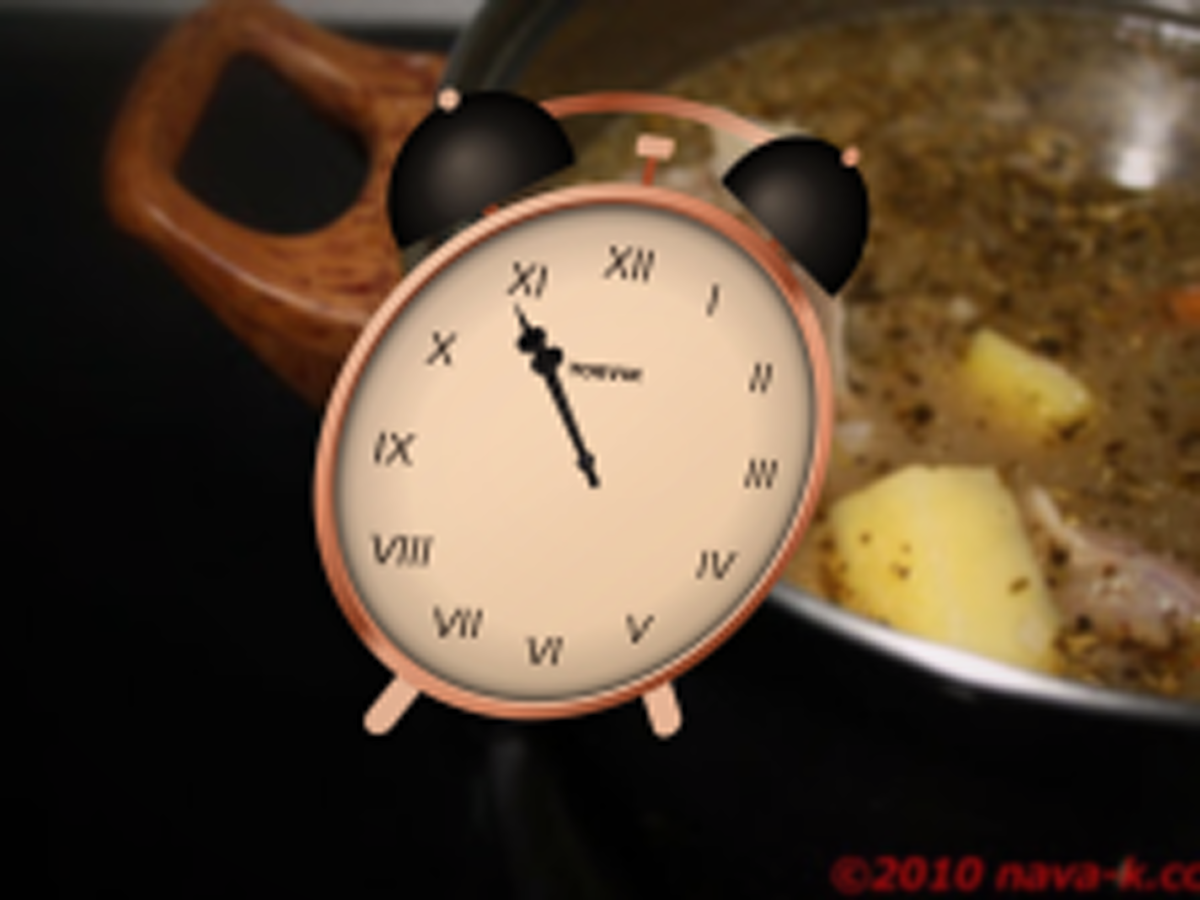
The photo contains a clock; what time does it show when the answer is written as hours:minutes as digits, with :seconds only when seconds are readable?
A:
10:54
